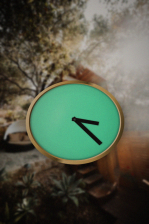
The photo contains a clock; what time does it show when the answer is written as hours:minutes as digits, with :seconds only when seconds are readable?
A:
3:23
